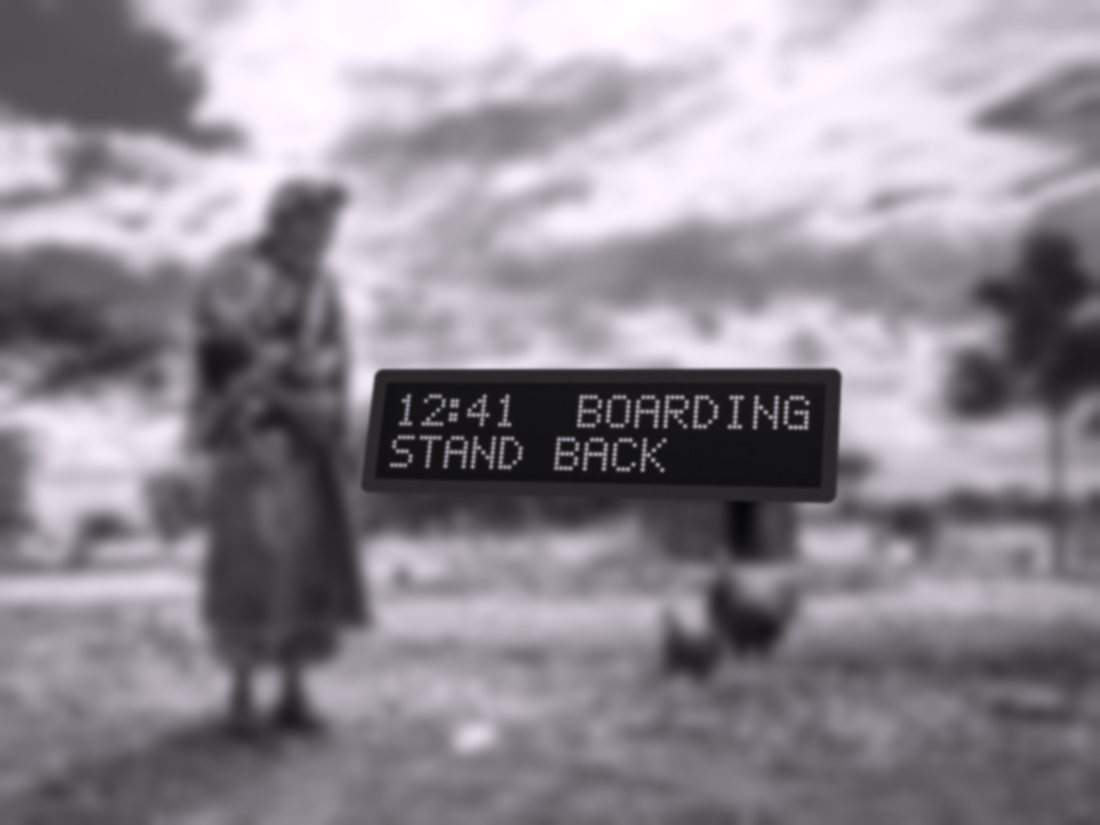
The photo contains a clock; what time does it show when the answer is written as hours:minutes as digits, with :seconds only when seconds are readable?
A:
12:41
